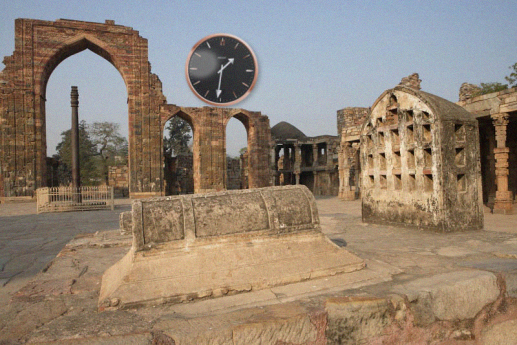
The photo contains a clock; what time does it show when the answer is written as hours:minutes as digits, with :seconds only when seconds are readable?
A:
1:31
